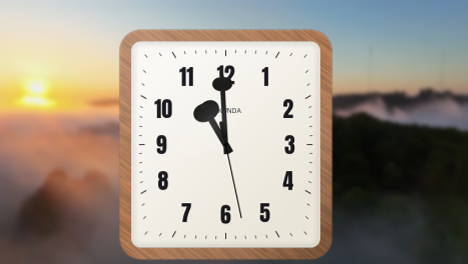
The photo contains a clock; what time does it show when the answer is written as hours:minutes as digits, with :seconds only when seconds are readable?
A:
10:59:28
